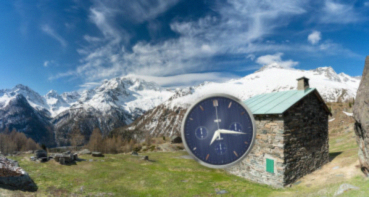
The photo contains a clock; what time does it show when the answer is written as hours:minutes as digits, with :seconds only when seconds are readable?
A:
7:17
